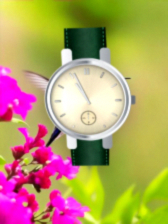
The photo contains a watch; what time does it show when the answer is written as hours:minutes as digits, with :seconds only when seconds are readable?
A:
10:56
